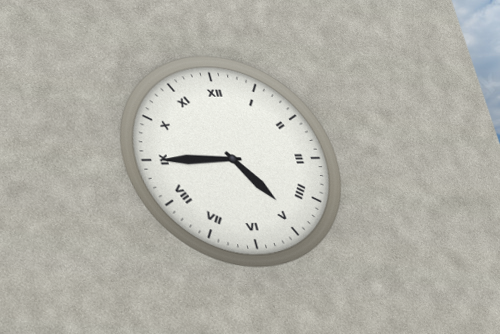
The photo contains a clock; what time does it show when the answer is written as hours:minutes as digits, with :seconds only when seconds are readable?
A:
4:45
